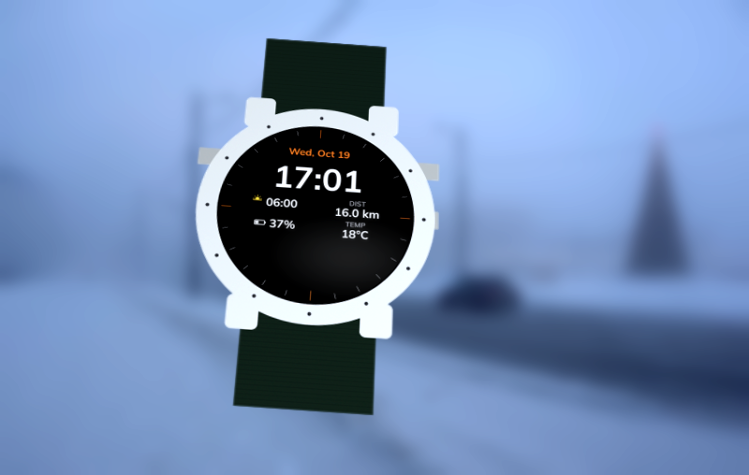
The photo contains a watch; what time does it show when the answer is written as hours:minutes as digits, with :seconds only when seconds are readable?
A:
17:01
